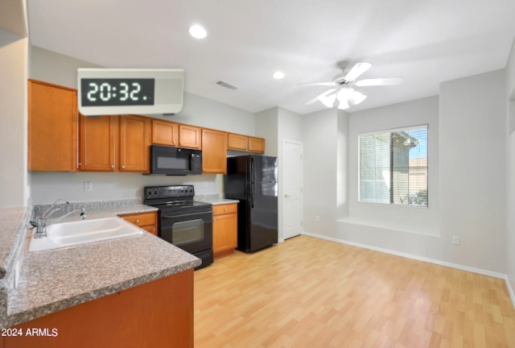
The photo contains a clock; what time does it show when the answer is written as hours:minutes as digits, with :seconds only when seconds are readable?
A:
20:32
